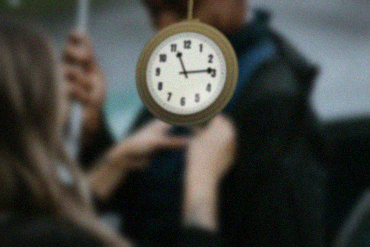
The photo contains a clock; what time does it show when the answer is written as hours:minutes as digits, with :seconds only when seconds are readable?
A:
11:14
